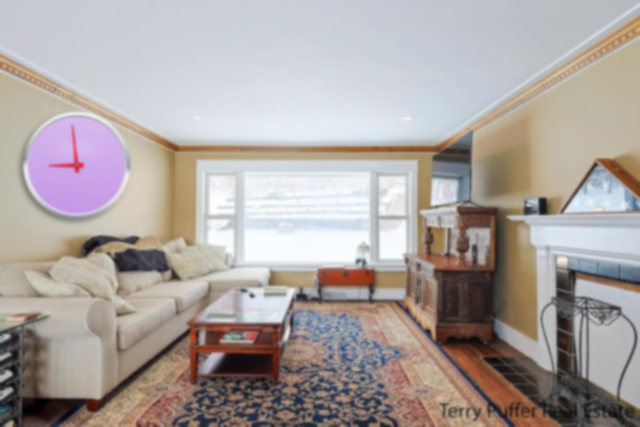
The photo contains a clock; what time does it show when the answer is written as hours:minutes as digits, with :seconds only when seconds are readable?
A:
8:59
